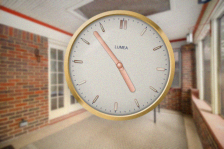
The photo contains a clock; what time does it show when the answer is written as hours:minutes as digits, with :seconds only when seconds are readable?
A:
4:53
